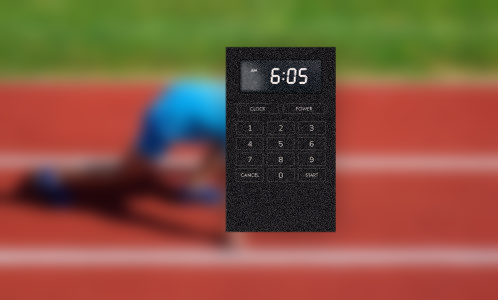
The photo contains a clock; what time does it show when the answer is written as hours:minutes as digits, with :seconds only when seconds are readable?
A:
6:05
